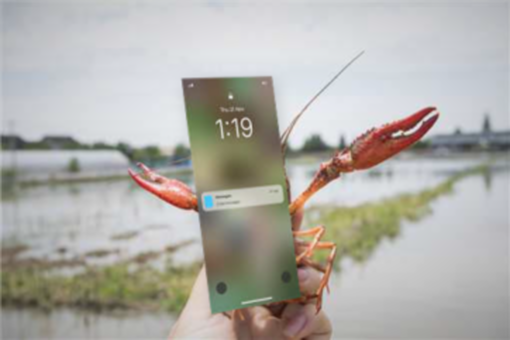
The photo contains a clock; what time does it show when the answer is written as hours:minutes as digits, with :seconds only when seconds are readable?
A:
1:19
